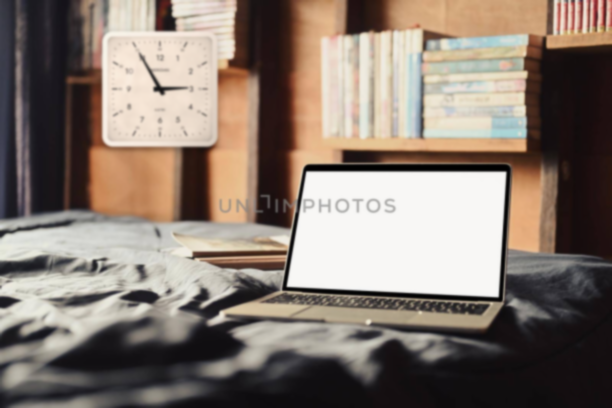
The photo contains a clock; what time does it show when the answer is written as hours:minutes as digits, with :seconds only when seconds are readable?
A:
2:55
